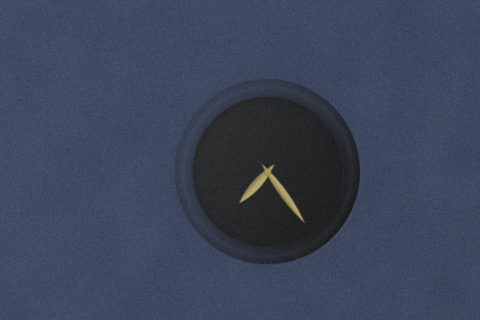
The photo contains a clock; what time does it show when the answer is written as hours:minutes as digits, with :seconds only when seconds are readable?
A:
7:24
